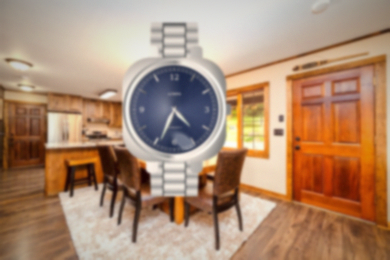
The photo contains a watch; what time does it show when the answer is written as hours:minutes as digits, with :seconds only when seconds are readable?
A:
4:34
